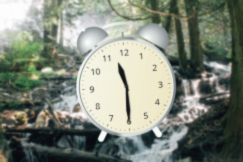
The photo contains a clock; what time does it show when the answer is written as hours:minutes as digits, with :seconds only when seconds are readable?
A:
11:30
